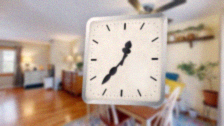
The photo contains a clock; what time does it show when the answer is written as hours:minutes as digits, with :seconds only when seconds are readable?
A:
12:37
